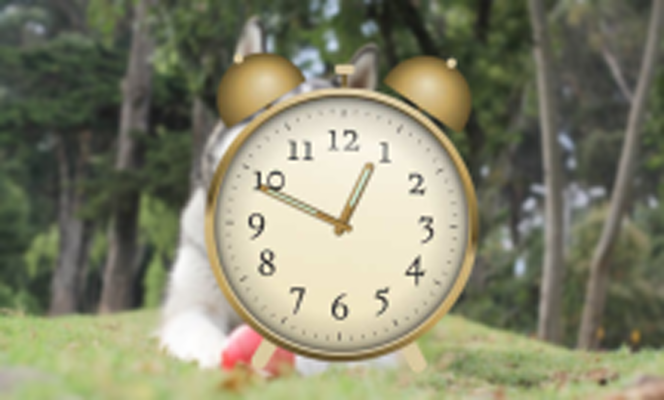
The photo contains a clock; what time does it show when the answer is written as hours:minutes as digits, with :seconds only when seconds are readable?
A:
12:49
